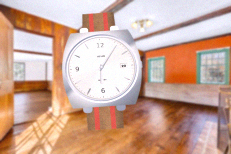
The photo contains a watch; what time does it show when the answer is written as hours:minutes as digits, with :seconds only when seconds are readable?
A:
6:06
